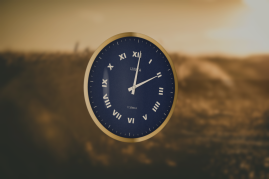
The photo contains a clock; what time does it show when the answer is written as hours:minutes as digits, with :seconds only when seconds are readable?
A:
2:01
